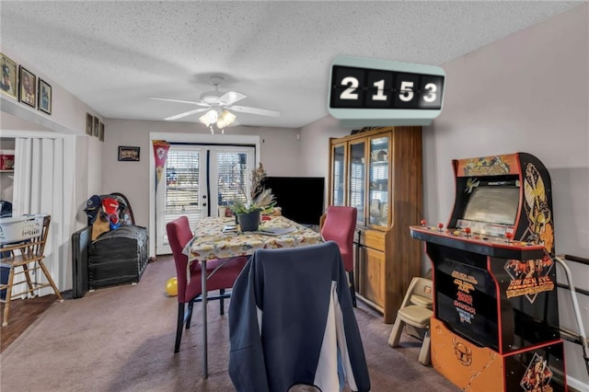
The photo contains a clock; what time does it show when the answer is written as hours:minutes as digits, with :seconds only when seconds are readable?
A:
21:53
